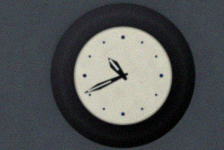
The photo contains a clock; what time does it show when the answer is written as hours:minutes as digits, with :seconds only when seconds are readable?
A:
10:41
